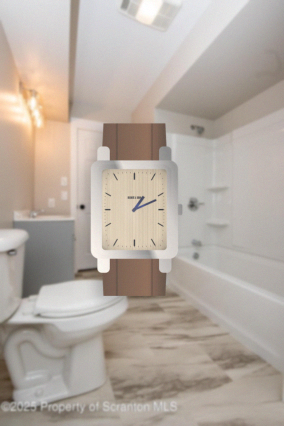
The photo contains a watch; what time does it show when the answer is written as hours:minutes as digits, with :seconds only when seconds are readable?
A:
1:11
